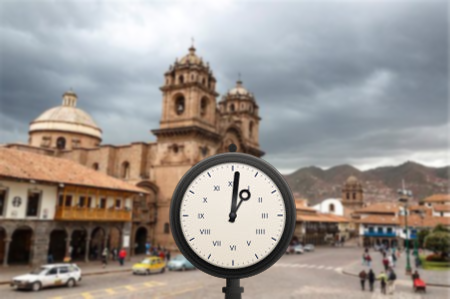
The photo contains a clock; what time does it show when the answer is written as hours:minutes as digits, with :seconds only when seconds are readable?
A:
1:01
